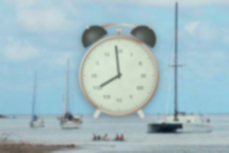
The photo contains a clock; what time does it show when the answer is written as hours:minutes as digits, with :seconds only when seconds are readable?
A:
7:59
